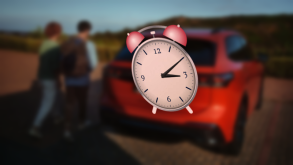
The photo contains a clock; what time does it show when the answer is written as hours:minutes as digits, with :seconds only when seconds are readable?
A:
3:10
